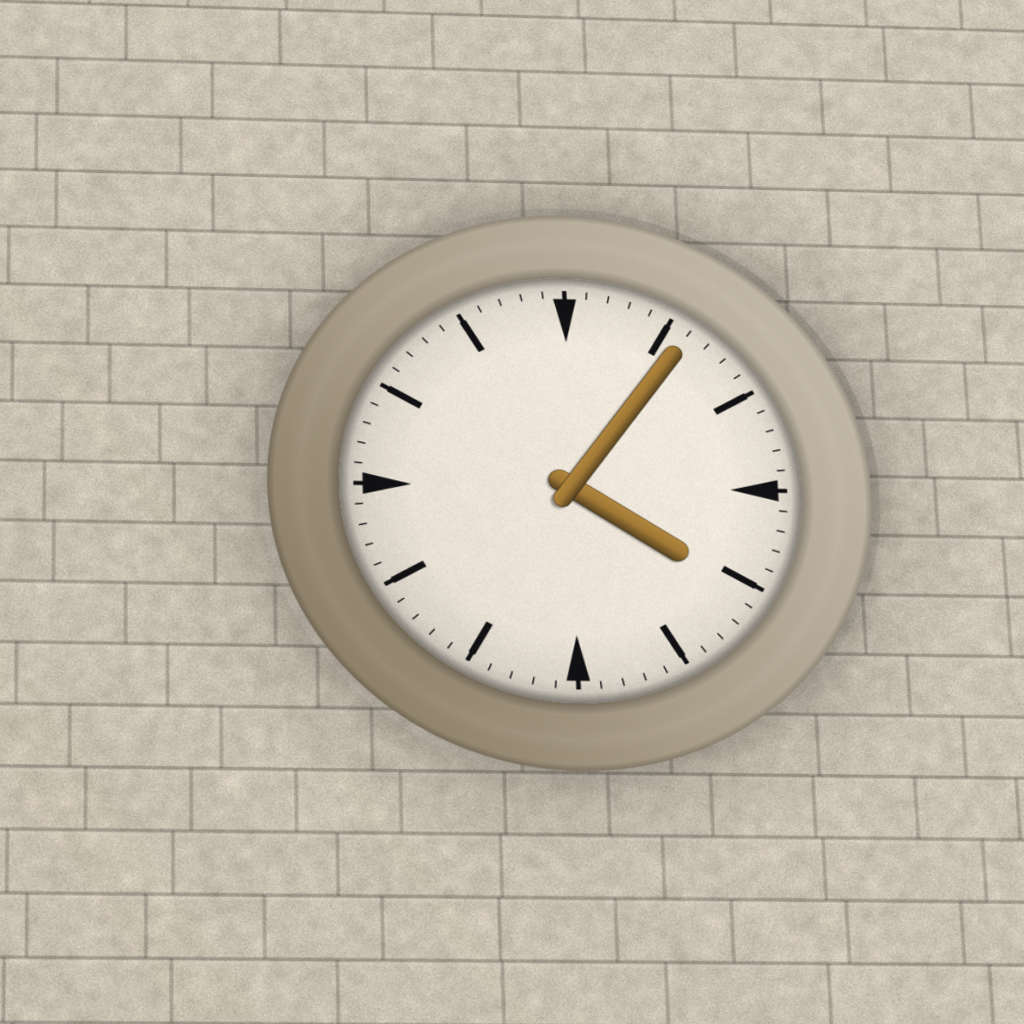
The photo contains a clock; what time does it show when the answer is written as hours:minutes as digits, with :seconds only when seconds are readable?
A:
4:06
